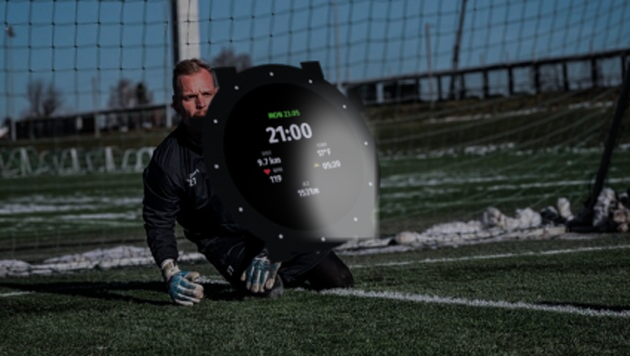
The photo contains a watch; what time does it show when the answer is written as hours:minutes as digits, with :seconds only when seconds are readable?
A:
21:00
